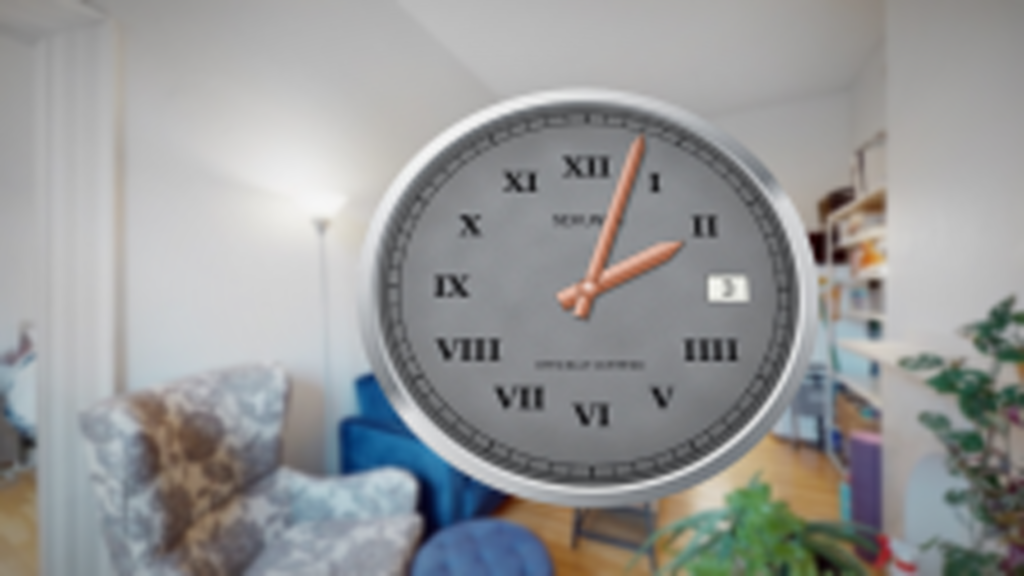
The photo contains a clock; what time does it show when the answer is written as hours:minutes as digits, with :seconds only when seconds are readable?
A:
2:03
